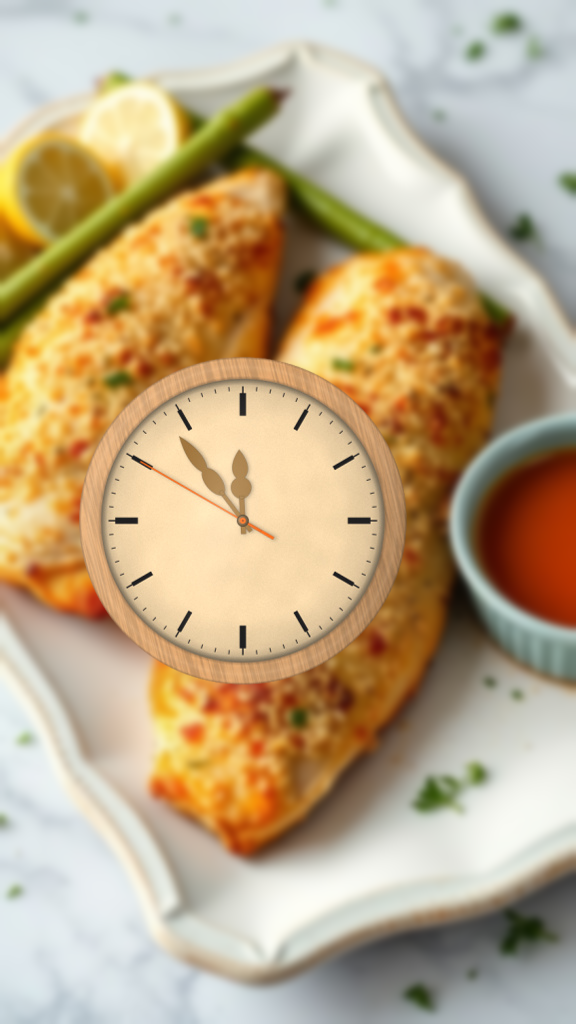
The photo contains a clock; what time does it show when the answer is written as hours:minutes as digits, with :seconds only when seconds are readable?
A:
11:53:50
